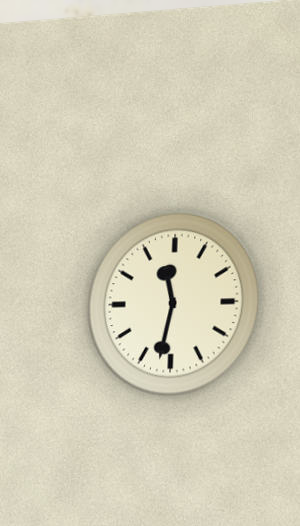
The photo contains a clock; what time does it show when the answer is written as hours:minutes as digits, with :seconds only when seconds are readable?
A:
11:32
